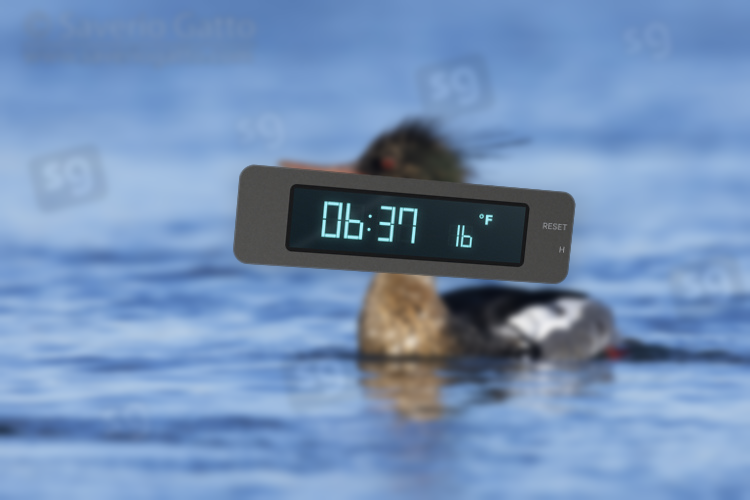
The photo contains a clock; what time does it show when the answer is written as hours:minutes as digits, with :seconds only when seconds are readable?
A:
6:37
